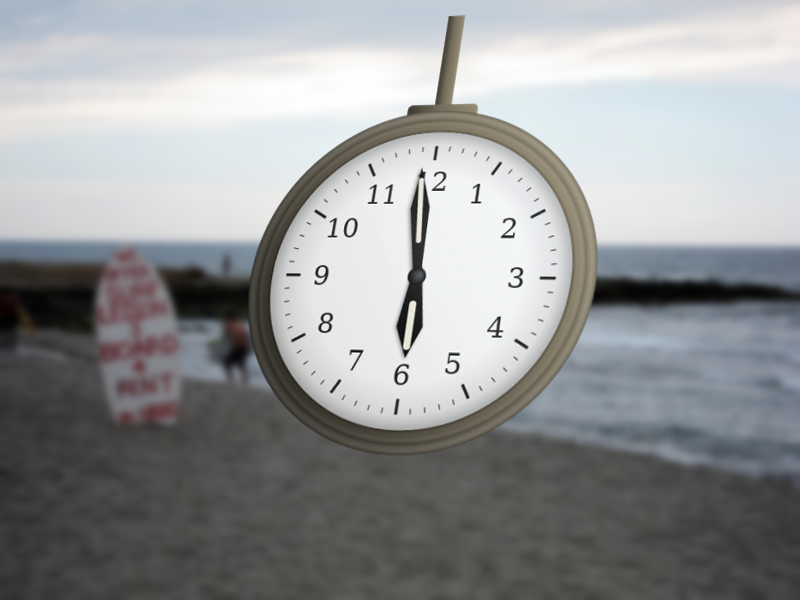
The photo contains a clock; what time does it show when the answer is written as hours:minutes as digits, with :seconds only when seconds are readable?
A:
5:59
